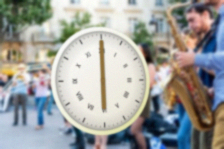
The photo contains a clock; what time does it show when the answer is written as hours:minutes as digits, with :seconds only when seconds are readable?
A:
6:00
